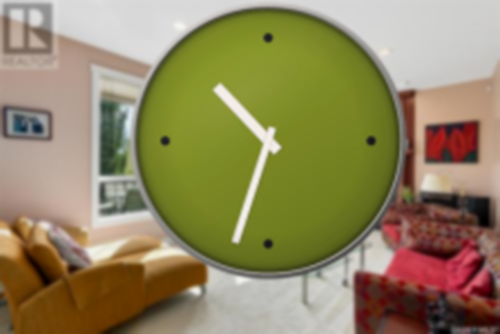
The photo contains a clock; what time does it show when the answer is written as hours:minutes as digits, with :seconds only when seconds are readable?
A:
10:33
